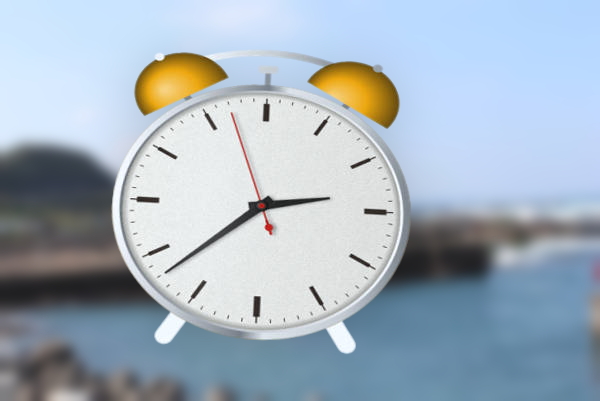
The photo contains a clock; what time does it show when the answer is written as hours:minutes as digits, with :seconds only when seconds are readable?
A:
2:37:57
